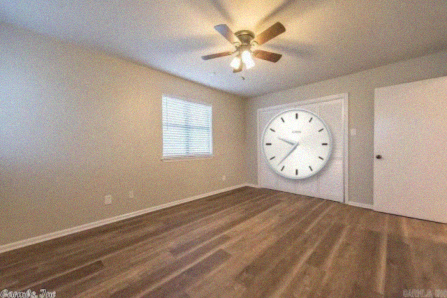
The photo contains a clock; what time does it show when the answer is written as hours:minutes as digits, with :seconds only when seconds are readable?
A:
9:37
